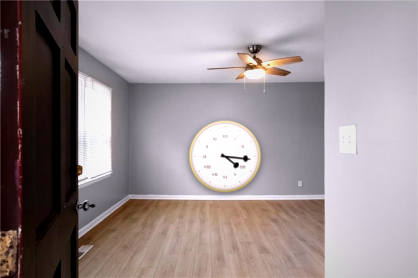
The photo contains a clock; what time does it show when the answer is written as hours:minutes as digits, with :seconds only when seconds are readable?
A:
4:16
